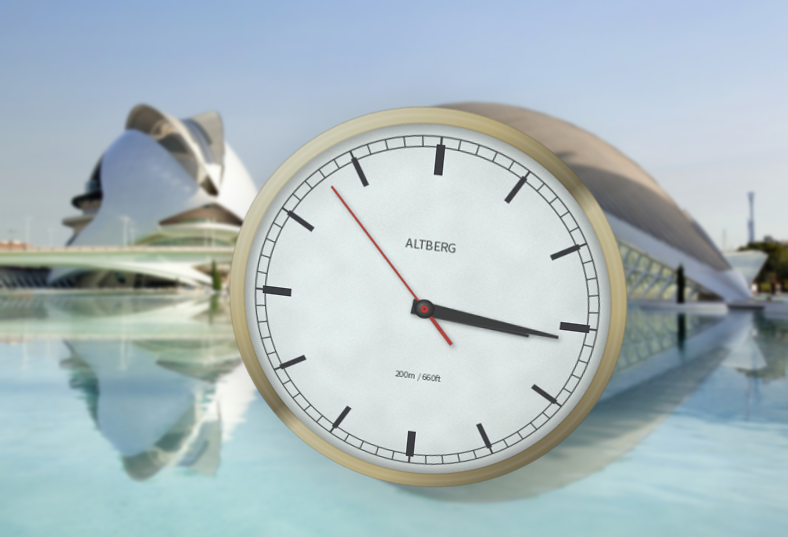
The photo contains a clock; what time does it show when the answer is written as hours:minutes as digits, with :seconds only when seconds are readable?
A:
3:15:53
